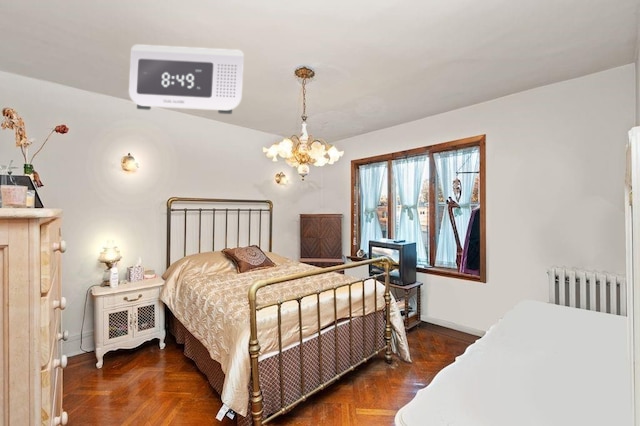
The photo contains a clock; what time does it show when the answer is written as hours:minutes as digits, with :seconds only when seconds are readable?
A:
8:49
